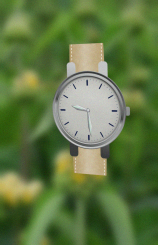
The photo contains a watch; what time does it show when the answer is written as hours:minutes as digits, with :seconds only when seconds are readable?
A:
9:29
